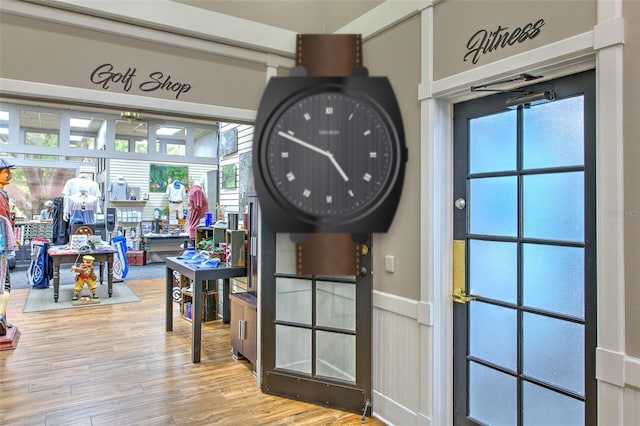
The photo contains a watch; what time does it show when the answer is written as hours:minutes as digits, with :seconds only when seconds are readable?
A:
4:49
